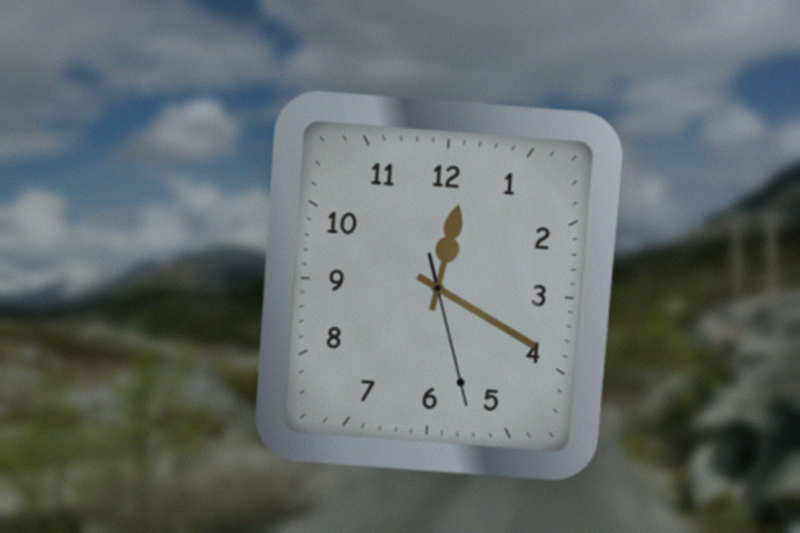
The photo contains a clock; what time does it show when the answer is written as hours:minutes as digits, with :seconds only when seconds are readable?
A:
12:19:27
